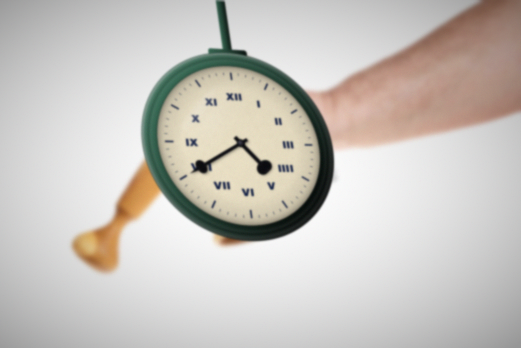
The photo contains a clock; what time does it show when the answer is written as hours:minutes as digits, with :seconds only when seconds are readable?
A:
4:40
